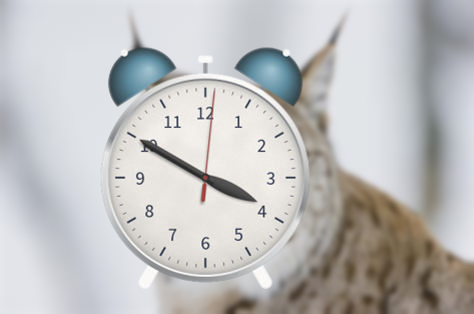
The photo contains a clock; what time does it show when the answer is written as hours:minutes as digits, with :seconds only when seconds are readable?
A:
3:50:01
